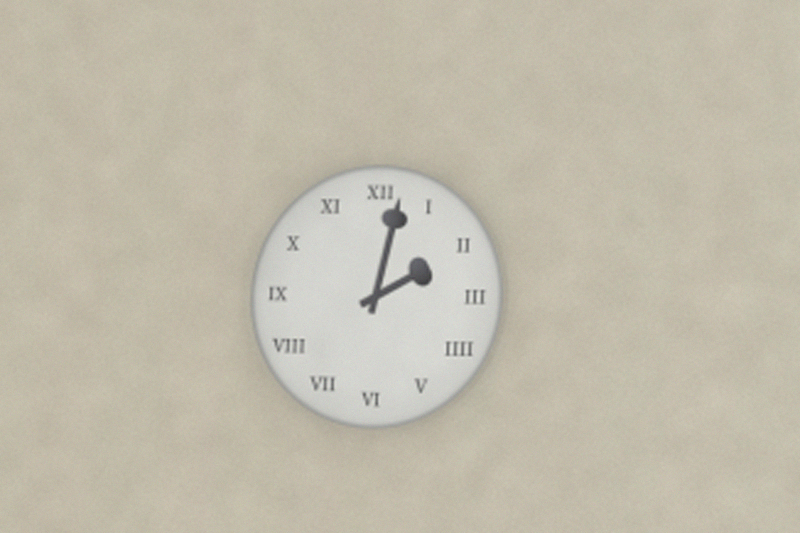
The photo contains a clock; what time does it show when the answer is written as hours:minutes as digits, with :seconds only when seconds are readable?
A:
2:02
